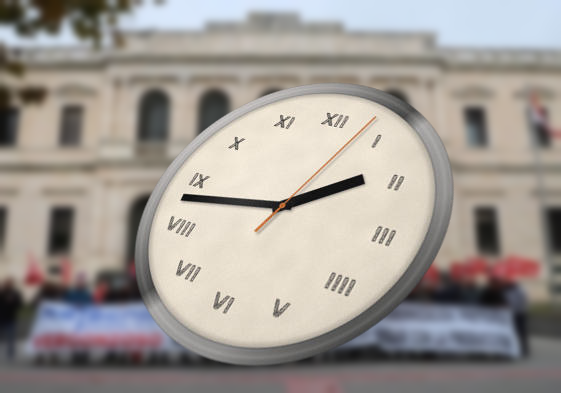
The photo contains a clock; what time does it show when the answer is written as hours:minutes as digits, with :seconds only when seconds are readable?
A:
1:43:03
